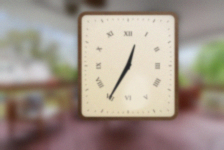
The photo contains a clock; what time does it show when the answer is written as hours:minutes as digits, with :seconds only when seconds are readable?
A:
12:35
